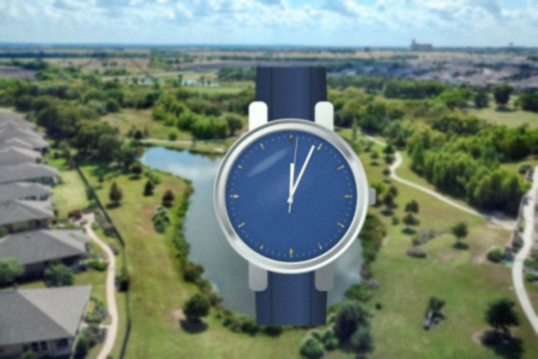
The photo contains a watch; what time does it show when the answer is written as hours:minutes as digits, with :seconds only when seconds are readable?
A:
12:04:01
